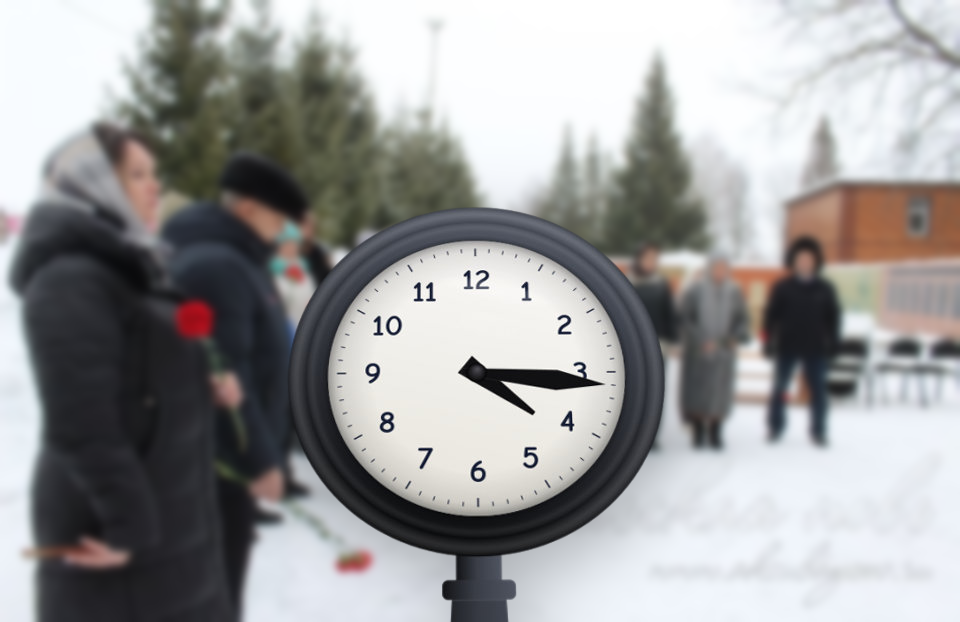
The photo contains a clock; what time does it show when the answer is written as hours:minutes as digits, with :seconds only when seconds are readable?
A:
4:16
